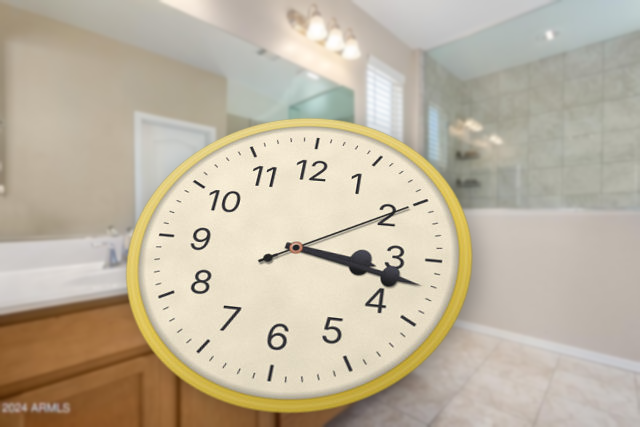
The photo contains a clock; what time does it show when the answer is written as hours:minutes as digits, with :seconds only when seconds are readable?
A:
3:17:10
